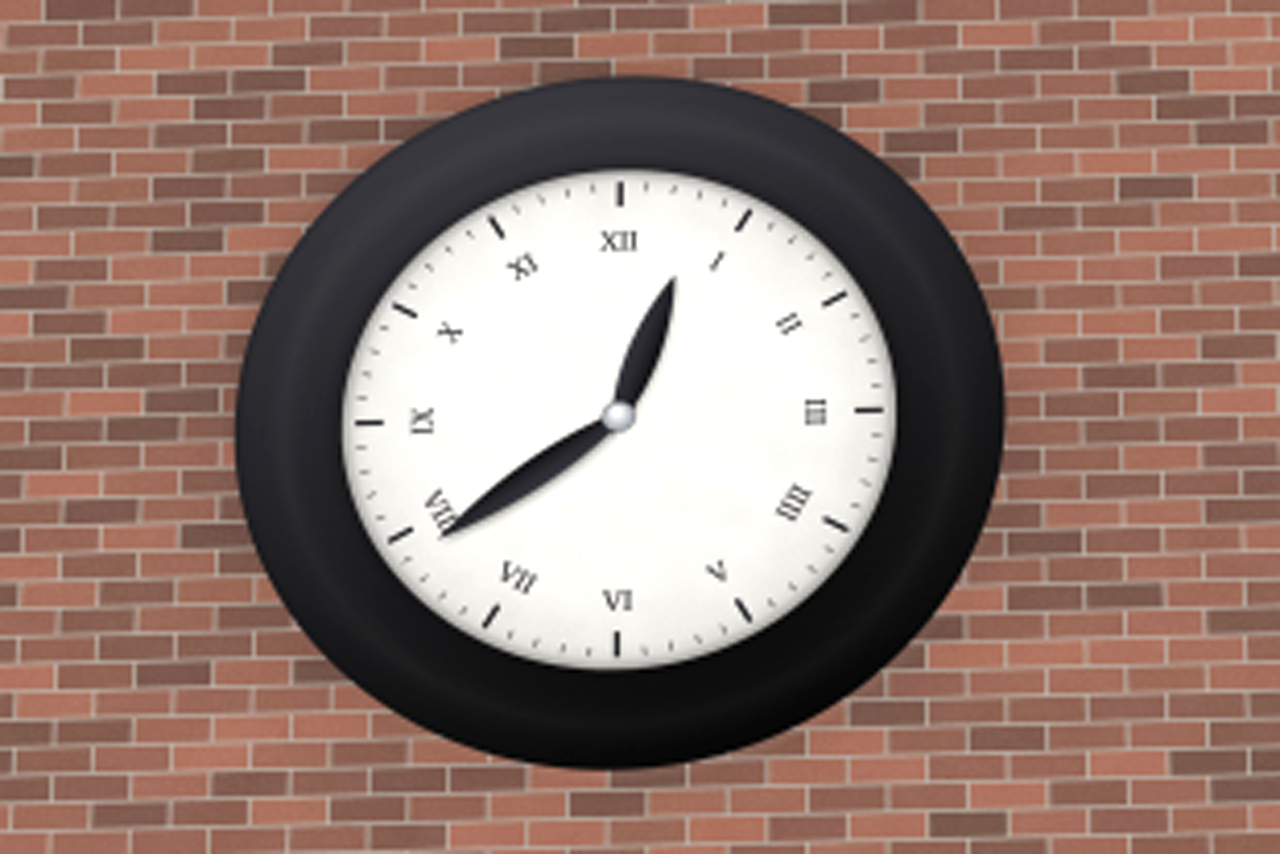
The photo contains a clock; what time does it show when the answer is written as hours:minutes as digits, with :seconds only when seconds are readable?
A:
12:39
